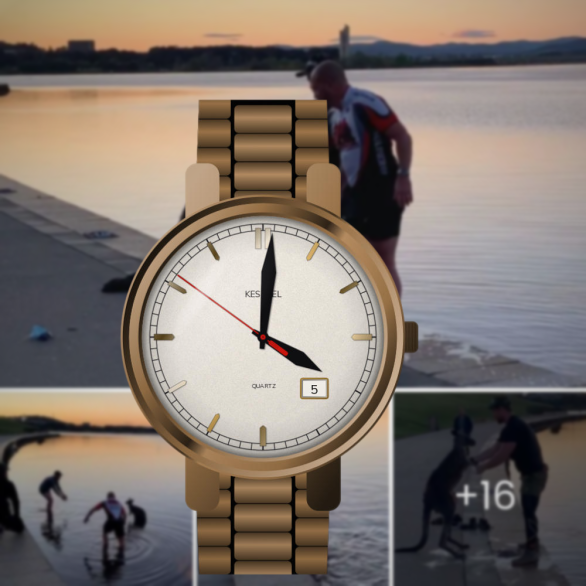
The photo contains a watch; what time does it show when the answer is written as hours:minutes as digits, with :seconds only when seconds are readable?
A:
4:00:51
